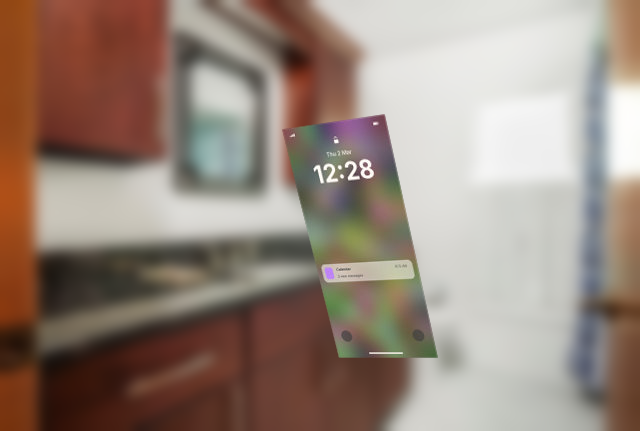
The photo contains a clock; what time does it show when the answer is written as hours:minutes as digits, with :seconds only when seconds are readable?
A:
12:28
